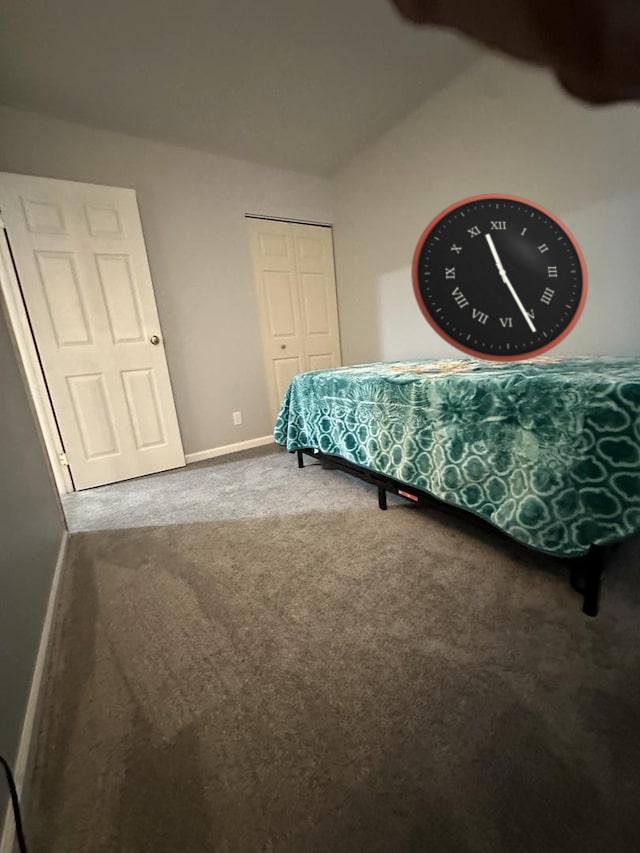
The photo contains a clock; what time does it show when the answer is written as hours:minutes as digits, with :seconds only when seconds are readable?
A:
11:26
